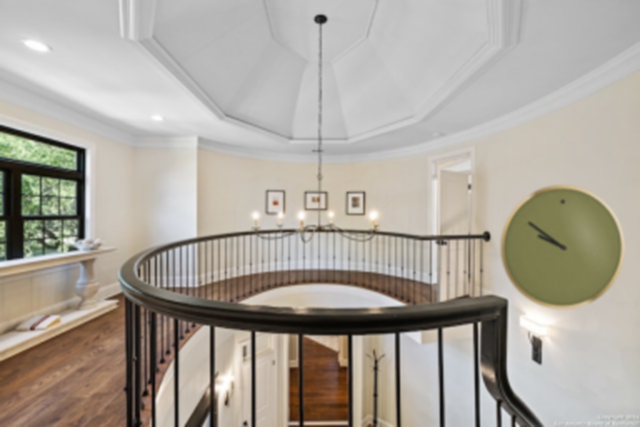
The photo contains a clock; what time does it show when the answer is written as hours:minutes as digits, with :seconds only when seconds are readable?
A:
9:51
